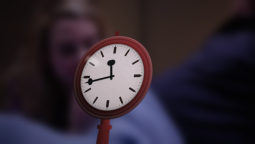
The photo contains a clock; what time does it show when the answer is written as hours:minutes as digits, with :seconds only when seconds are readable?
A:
11:43
